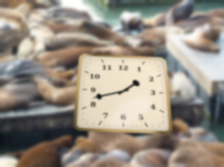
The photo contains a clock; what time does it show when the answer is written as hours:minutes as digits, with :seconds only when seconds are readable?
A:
1:42
